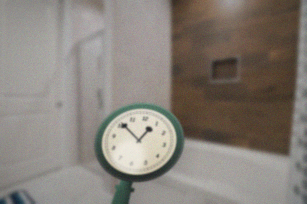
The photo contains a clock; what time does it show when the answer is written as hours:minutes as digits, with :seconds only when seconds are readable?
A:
12:51
